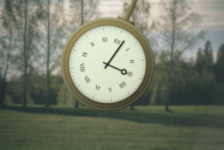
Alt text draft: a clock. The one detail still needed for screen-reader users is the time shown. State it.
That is 3:02
